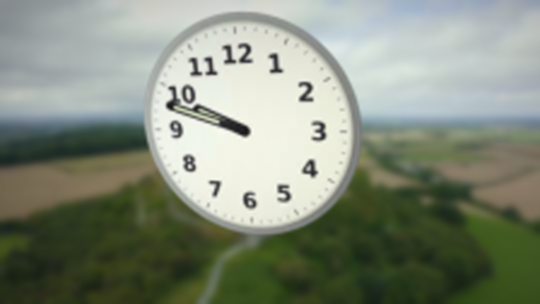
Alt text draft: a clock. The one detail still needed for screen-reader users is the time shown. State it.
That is 9:48
